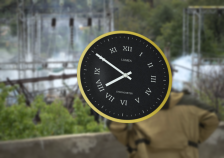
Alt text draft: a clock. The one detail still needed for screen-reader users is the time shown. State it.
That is 7:50
